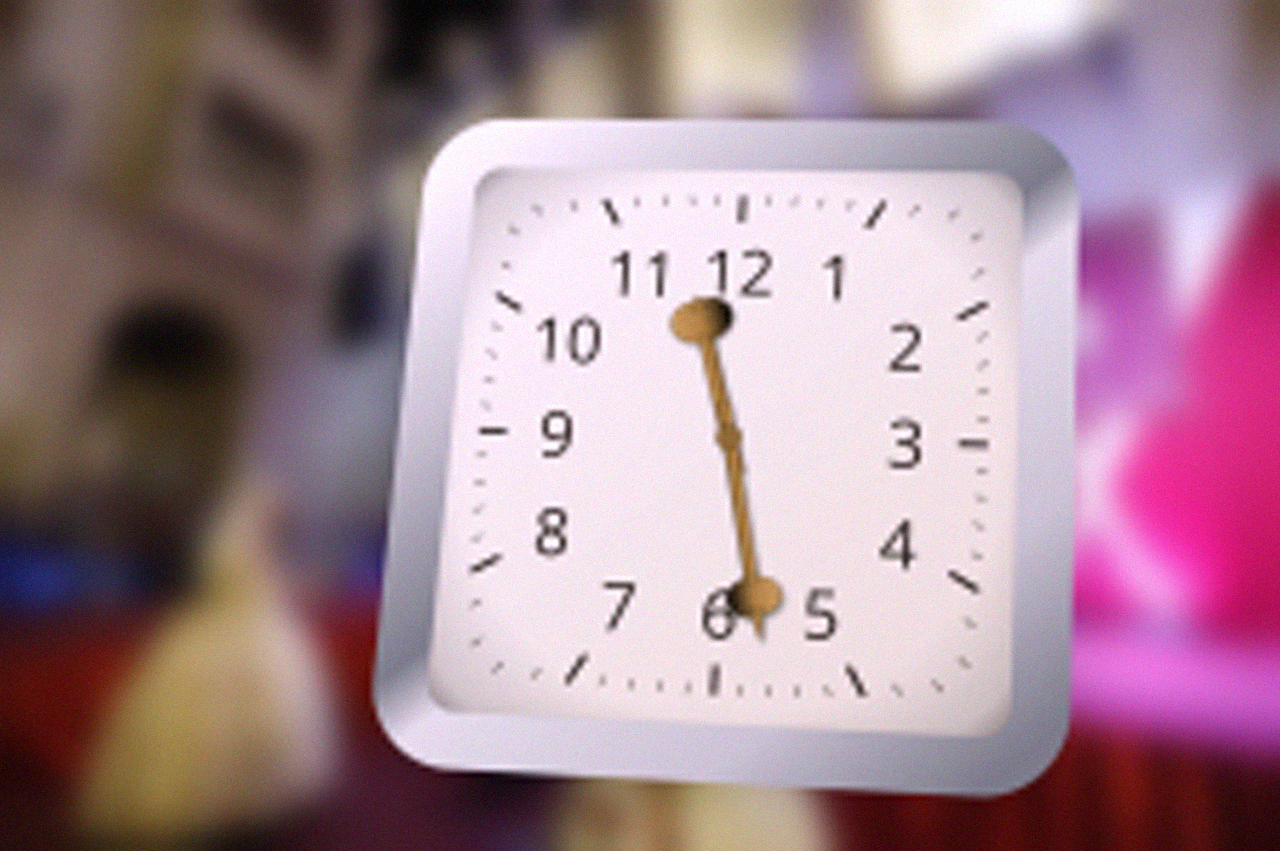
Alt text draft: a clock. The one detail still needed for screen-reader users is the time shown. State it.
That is 11:28
